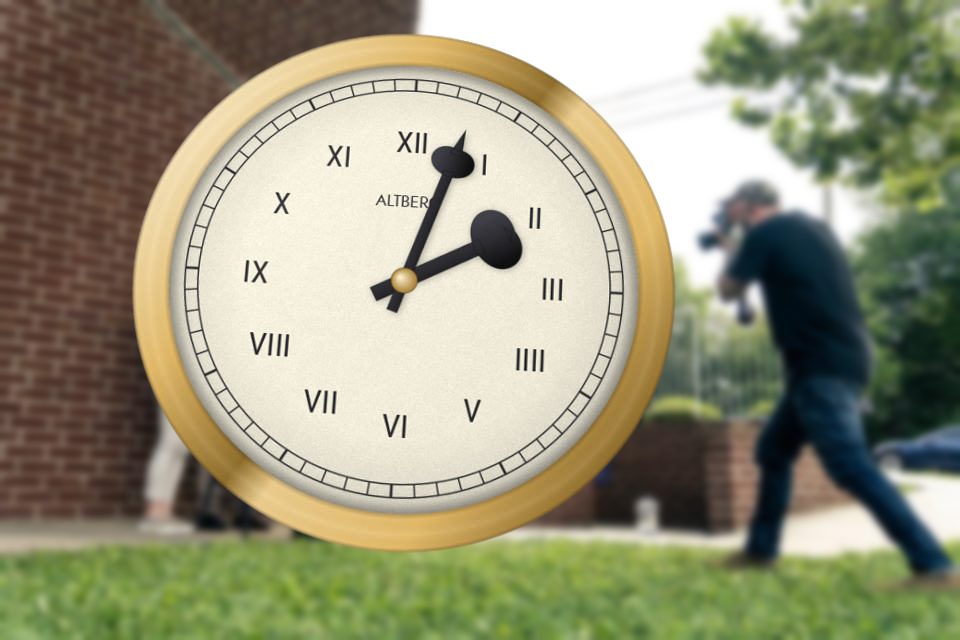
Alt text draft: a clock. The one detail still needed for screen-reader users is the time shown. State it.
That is 2:03
